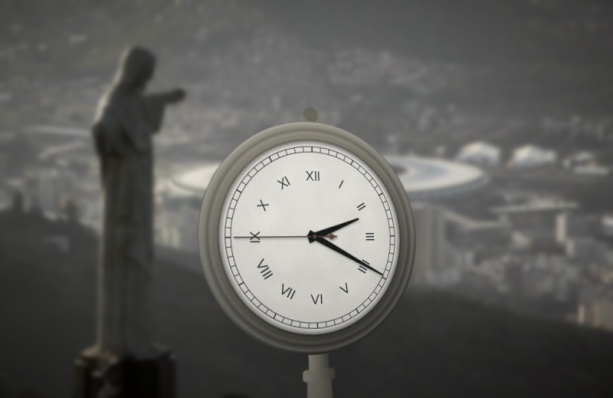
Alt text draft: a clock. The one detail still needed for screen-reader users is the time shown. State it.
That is 2:19:45
